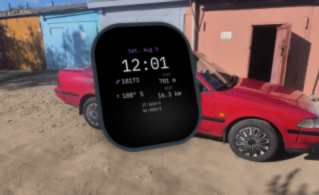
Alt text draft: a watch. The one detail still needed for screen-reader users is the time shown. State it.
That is 12:01
